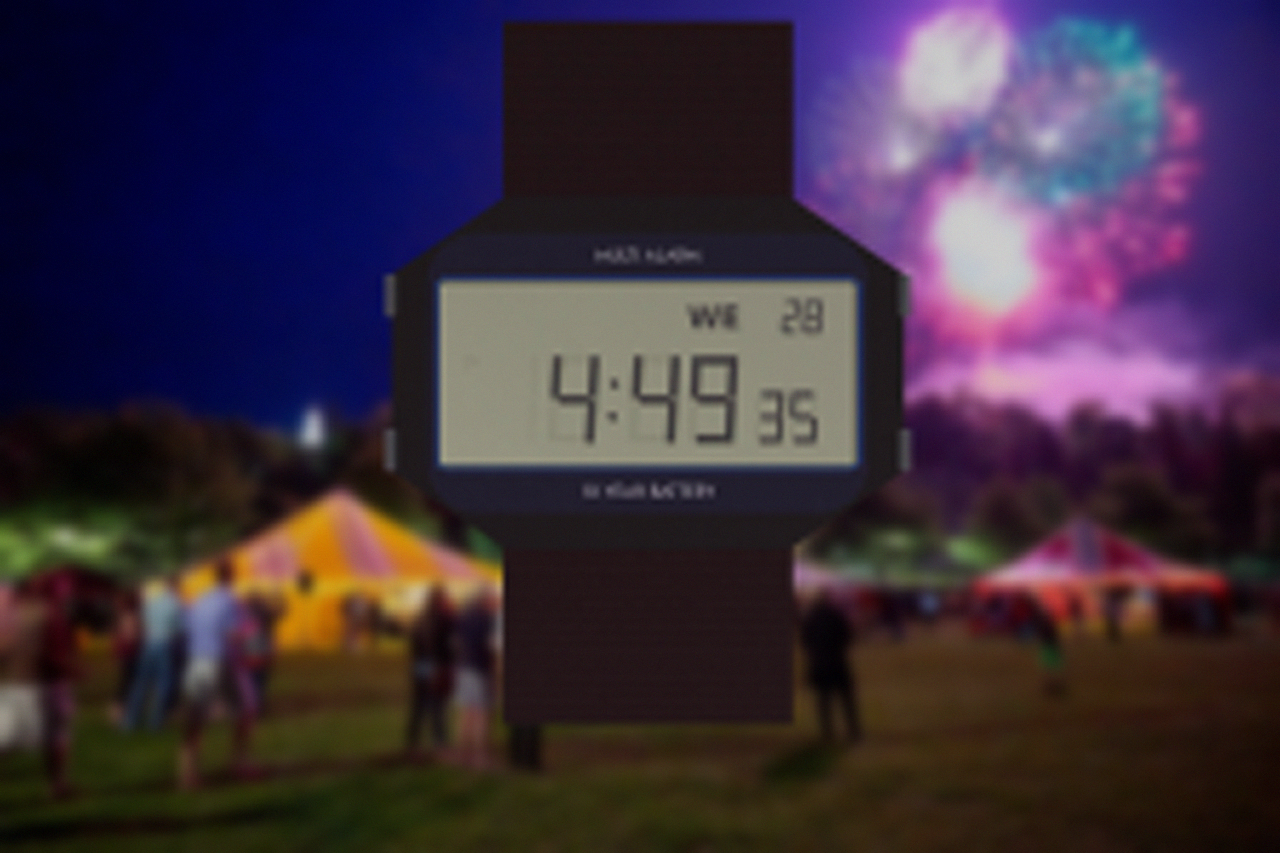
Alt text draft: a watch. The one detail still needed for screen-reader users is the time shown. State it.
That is 4:49:35
